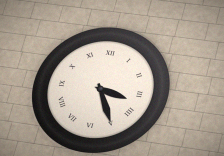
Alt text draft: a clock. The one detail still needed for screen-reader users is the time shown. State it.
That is 3:25
